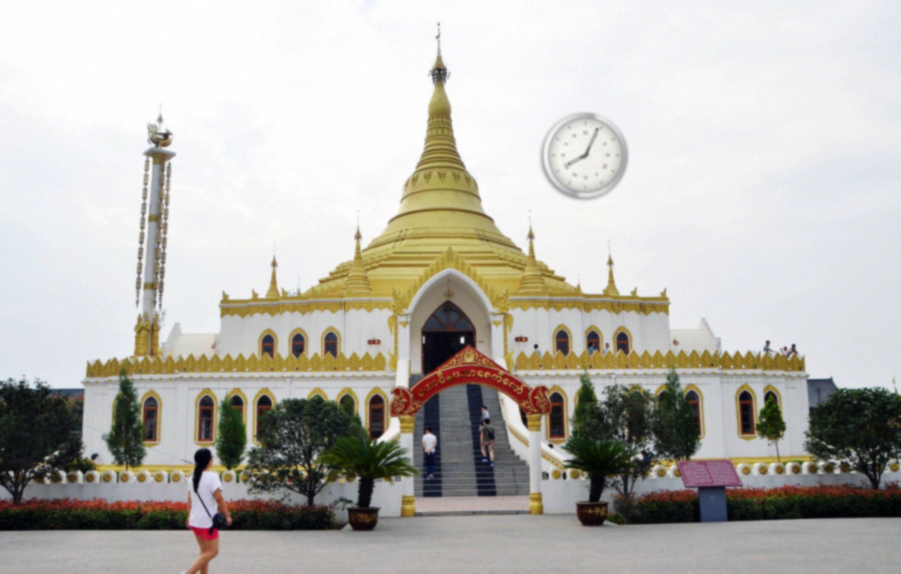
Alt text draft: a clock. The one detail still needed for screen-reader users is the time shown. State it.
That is 8:04
